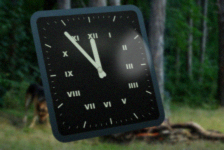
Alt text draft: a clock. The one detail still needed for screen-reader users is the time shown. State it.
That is 11:54
